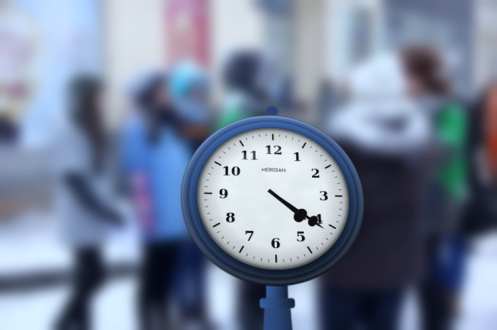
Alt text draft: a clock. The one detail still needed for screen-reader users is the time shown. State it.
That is 4:21
